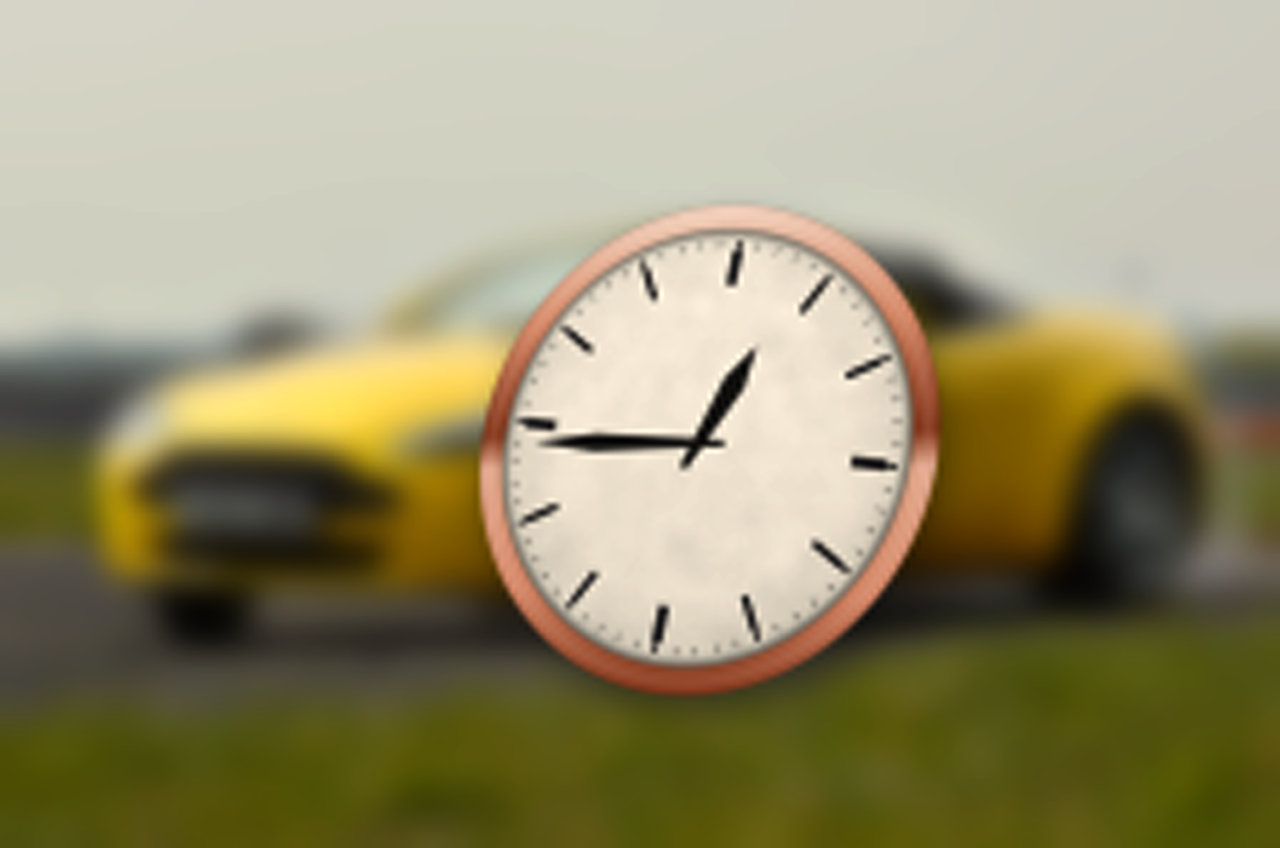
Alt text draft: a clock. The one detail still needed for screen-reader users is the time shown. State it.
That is 12:44
